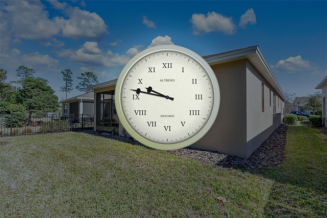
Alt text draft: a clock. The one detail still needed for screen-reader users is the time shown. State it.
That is 9:47
